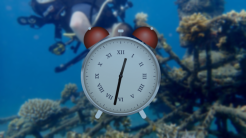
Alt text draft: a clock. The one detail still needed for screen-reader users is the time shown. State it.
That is 12:32
